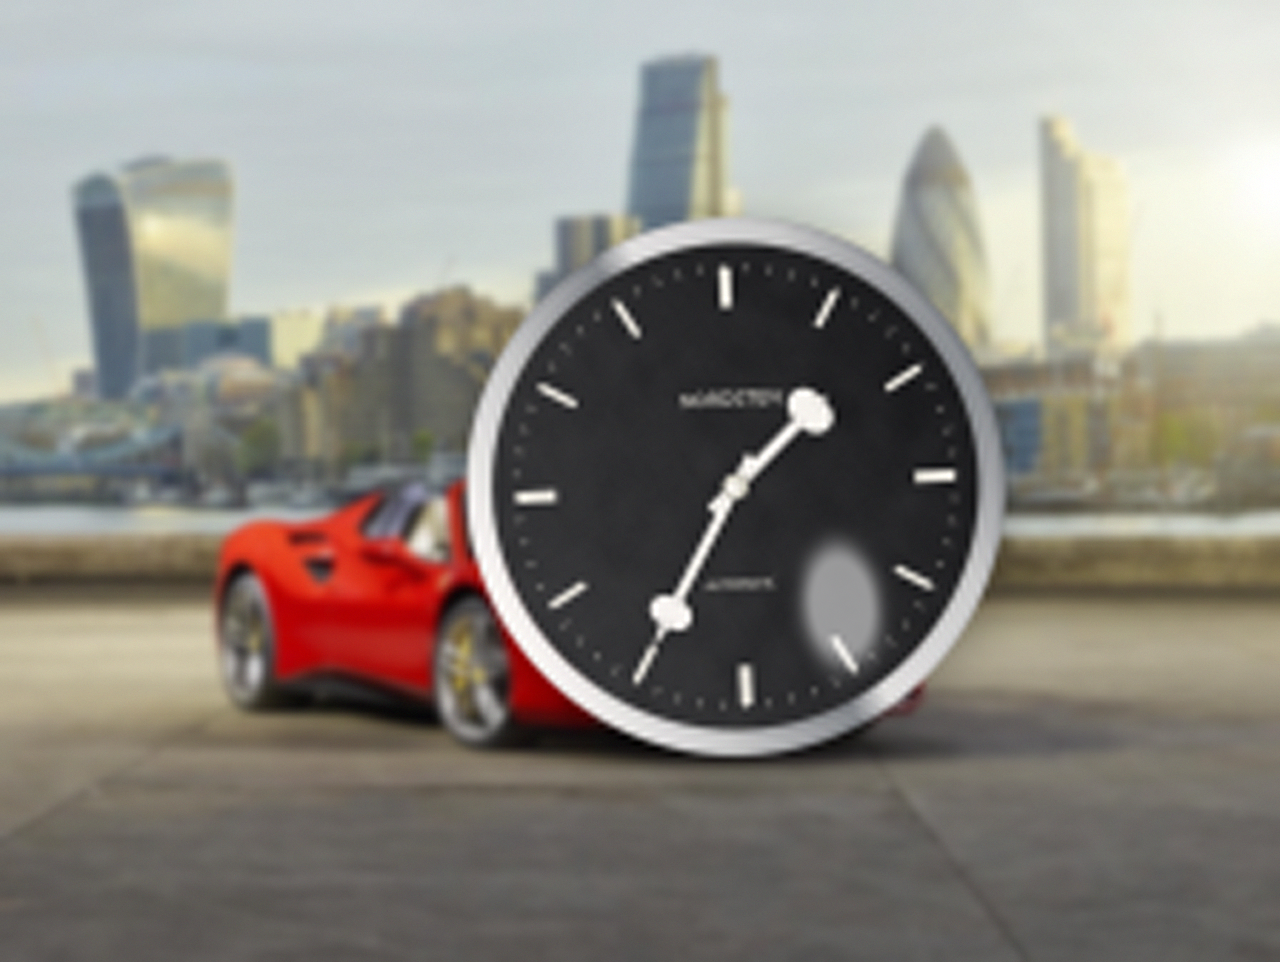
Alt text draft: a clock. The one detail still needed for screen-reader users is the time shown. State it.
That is 1:35
